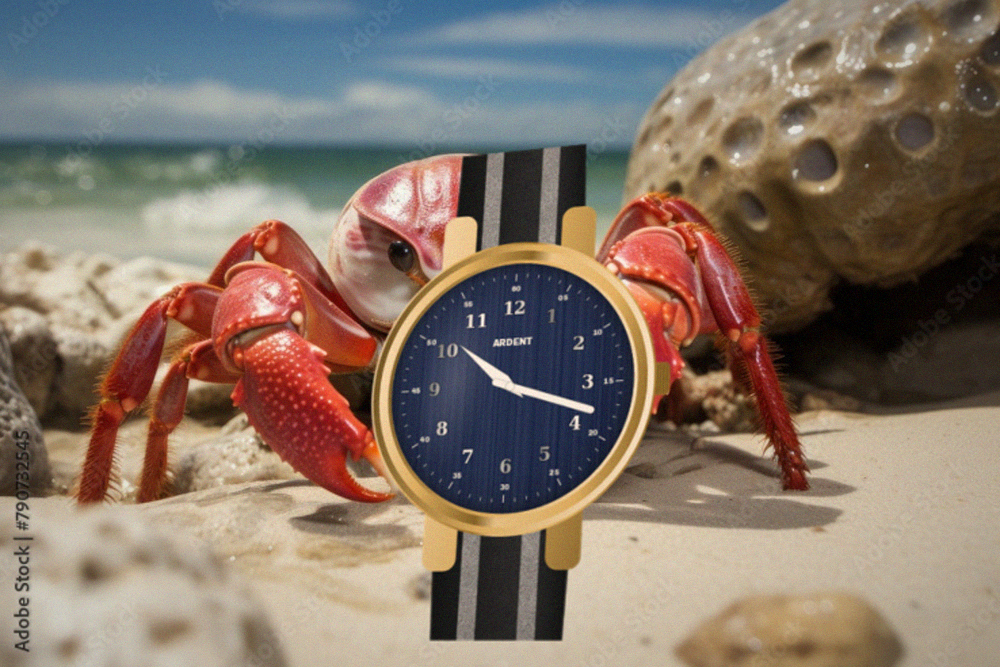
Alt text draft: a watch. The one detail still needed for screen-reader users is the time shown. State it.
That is 10:18
